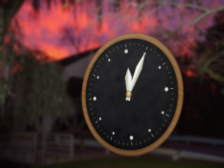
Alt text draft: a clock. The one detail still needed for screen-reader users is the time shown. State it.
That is 12:05
